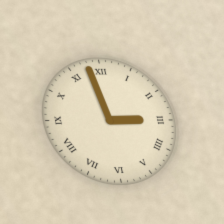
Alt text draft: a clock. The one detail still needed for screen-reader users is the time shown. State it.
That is 2:58
